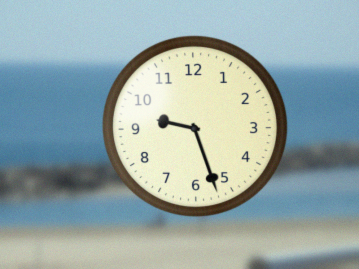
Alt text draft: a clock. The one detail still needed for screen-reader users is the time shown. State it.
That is 9:27
